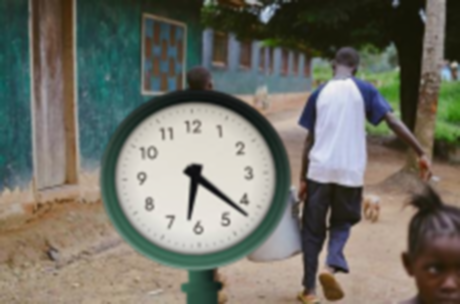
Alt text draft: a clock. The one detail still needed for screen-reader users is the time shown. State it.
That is 6:22
